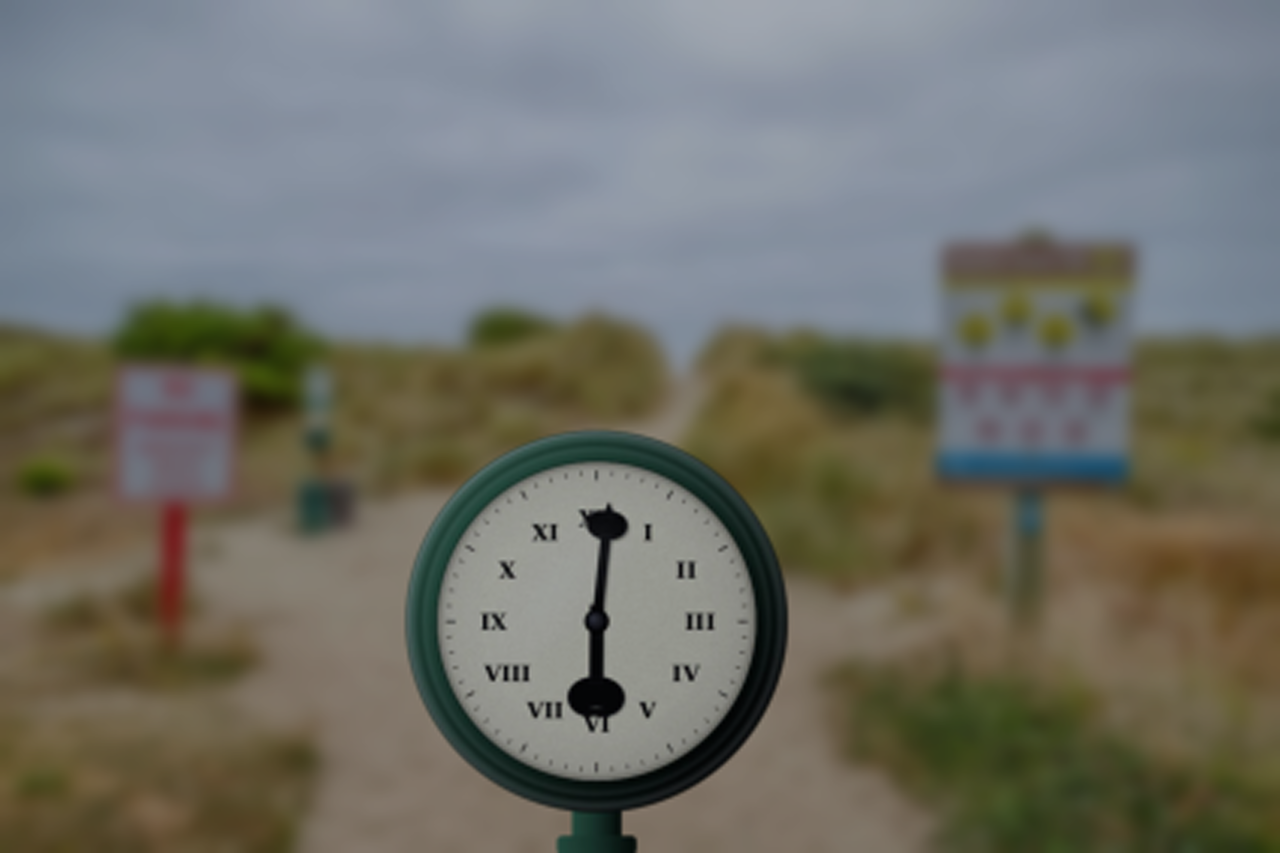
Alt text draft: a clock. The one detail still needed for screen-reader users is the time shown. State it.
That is 6:01
